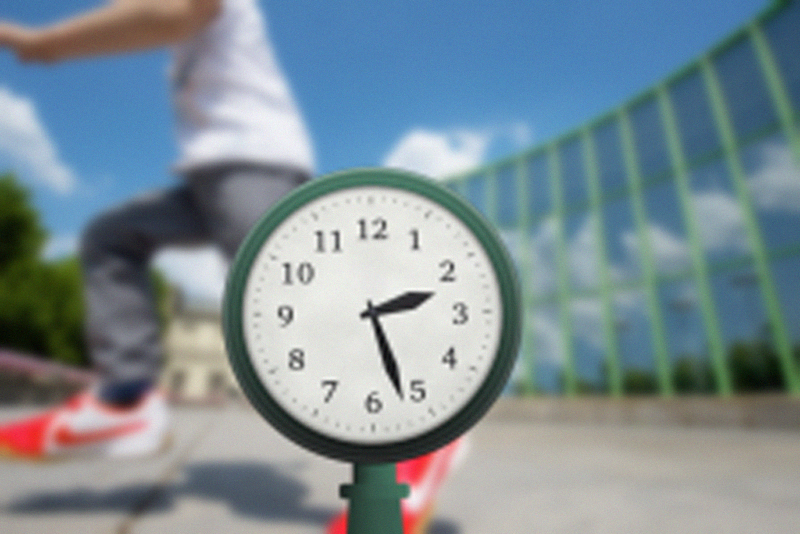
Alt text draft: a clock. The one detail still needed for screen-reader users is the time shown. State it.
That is 2:27
